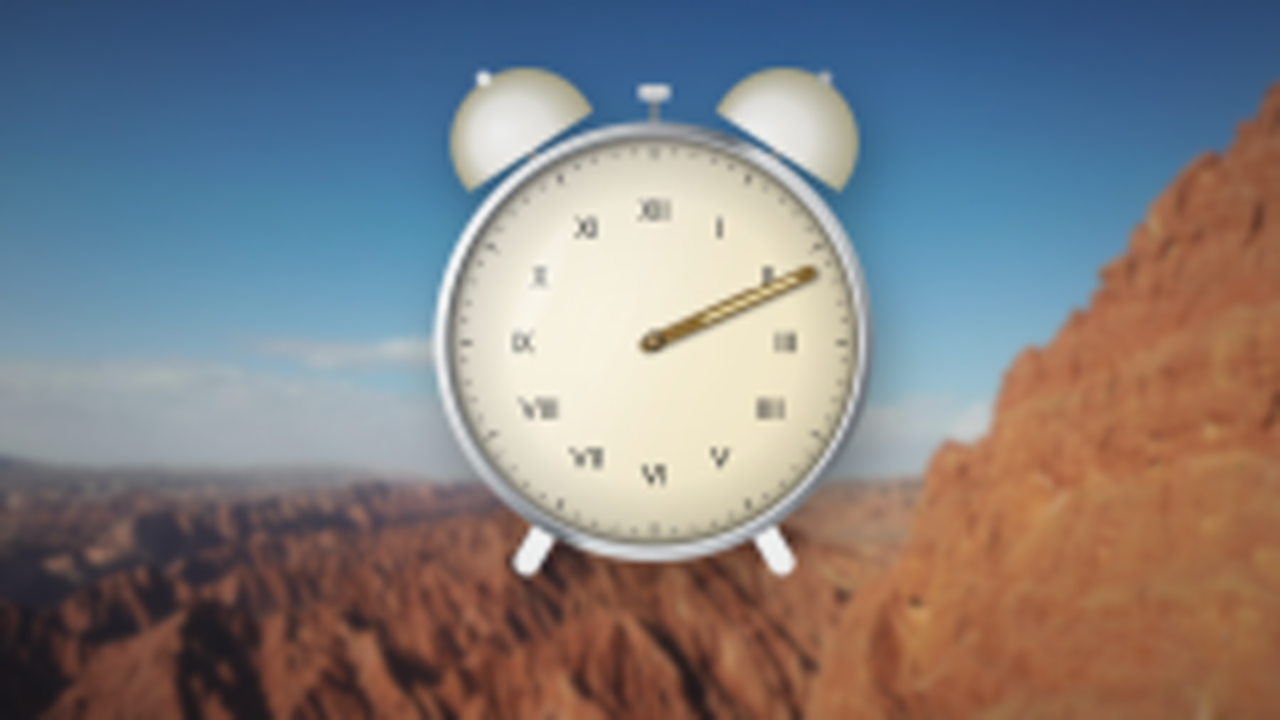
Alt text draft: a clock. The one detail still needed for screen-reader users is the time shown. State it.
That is 2:11
